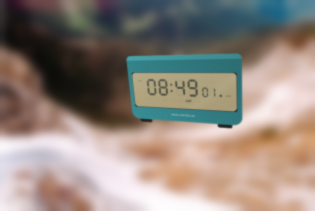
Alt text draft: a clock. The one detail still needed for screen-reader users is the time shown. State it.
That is 8:49:01
